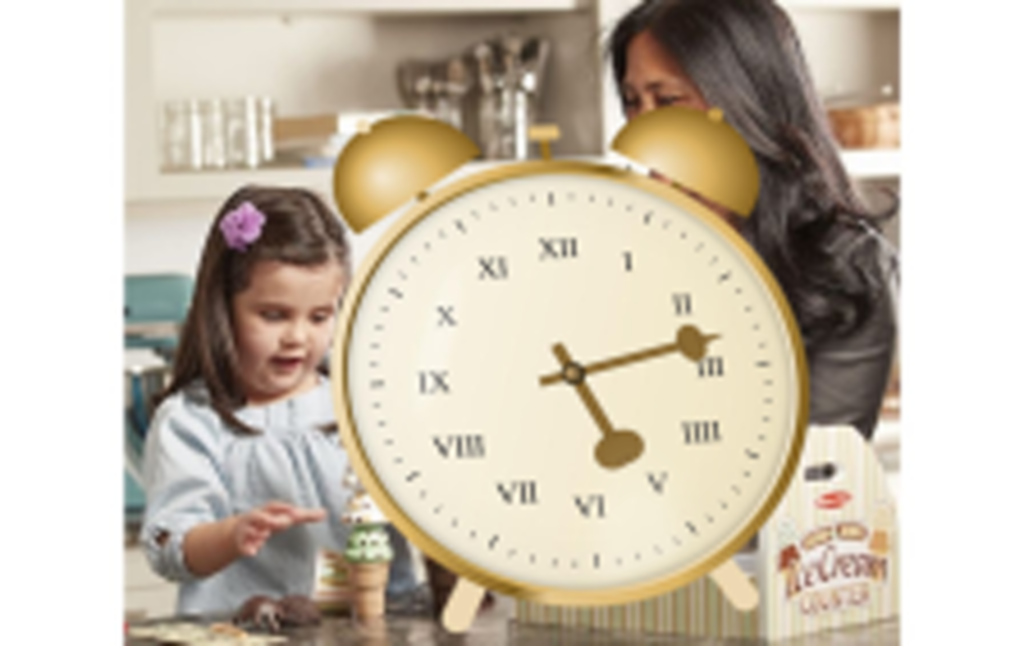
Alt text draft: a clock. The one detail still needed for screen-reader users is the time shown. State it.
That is 5:13
